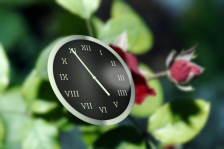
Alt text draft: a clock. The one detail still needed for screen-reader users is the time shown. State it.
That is 4:55
